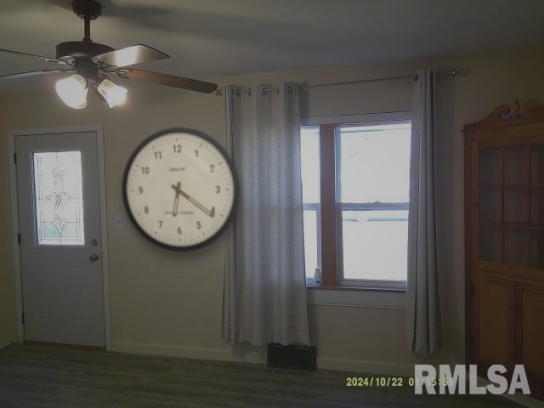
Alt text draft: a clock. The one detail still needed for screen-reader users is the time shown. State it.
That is 6:21
